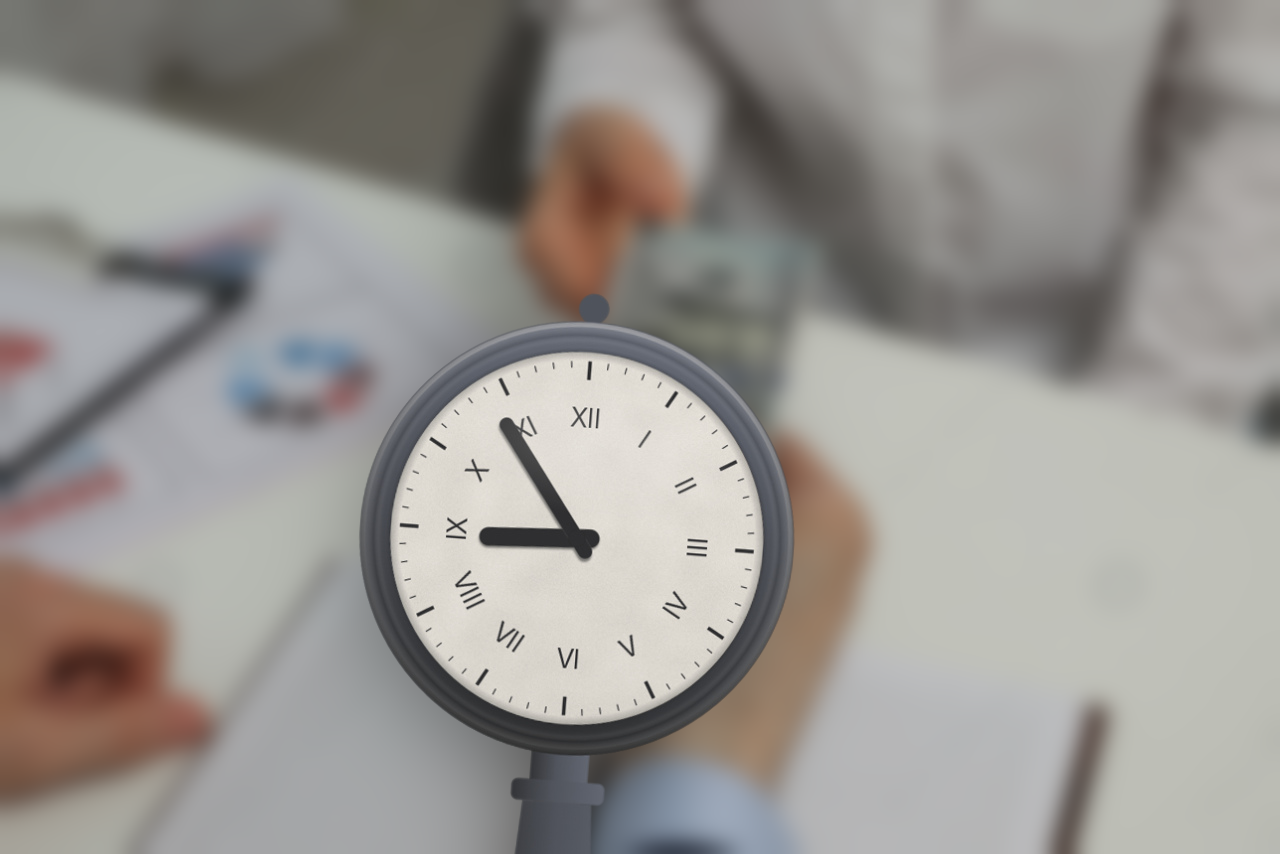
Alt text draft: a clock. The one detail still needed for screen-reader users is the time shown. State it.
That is 8:54
